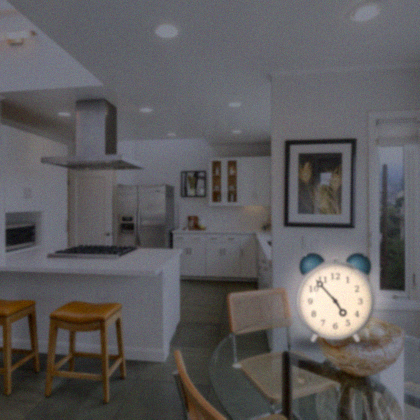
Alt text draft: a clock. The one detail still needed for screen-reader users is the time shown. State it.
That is 4:53
